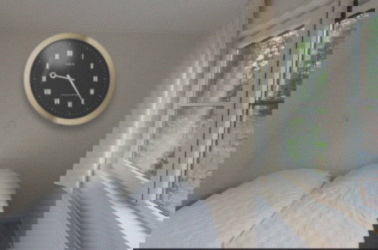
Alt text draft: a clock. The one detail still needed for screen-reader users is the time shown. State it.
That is 9:25
